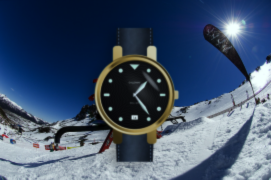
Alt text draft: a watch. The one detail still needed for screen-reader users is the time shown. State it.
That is 1:24
